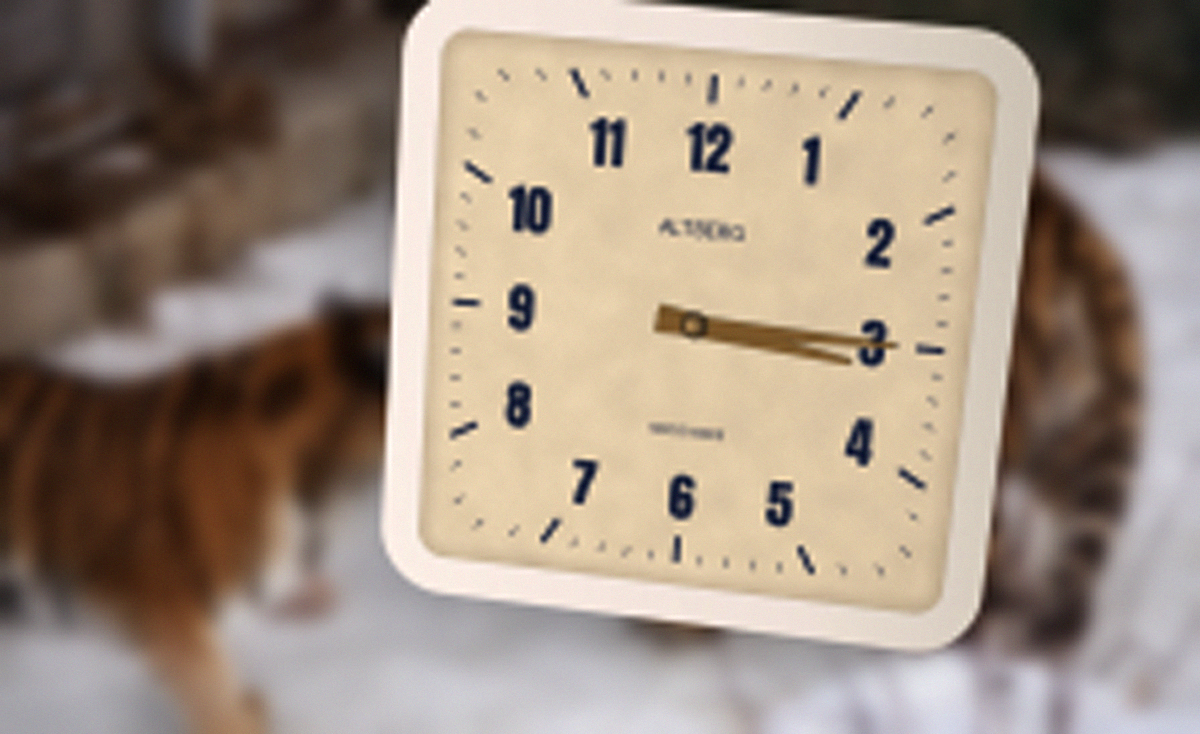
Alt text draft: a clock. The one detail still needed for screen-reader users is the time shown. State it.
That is 3:15
